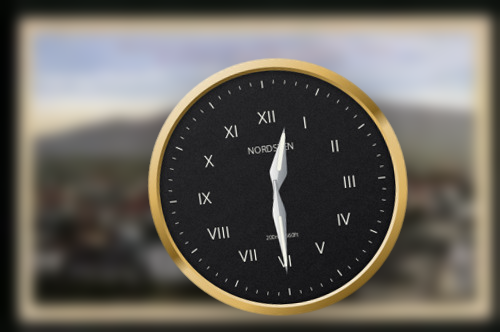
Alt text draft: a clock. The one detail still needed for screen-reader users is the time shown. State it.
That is 12:30
